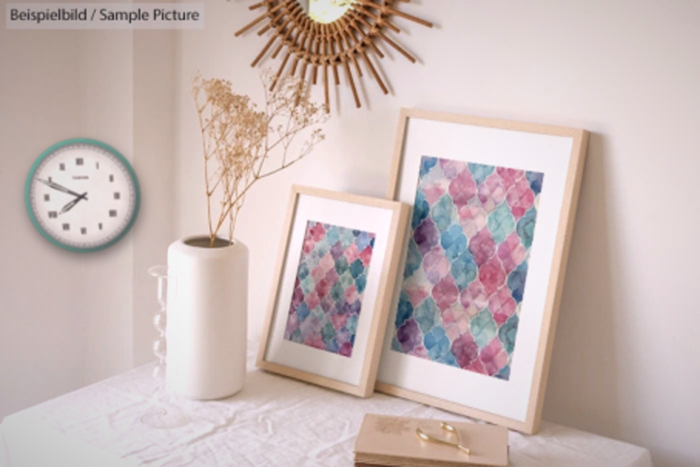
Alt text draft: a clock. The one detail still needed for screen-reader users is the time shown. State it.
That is 7:49
